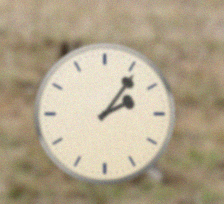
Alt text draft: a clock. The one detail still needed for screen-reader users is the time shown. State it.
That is 2:06
